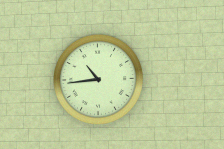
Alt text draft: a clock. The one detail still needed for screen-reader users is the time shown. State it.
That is 10:44
